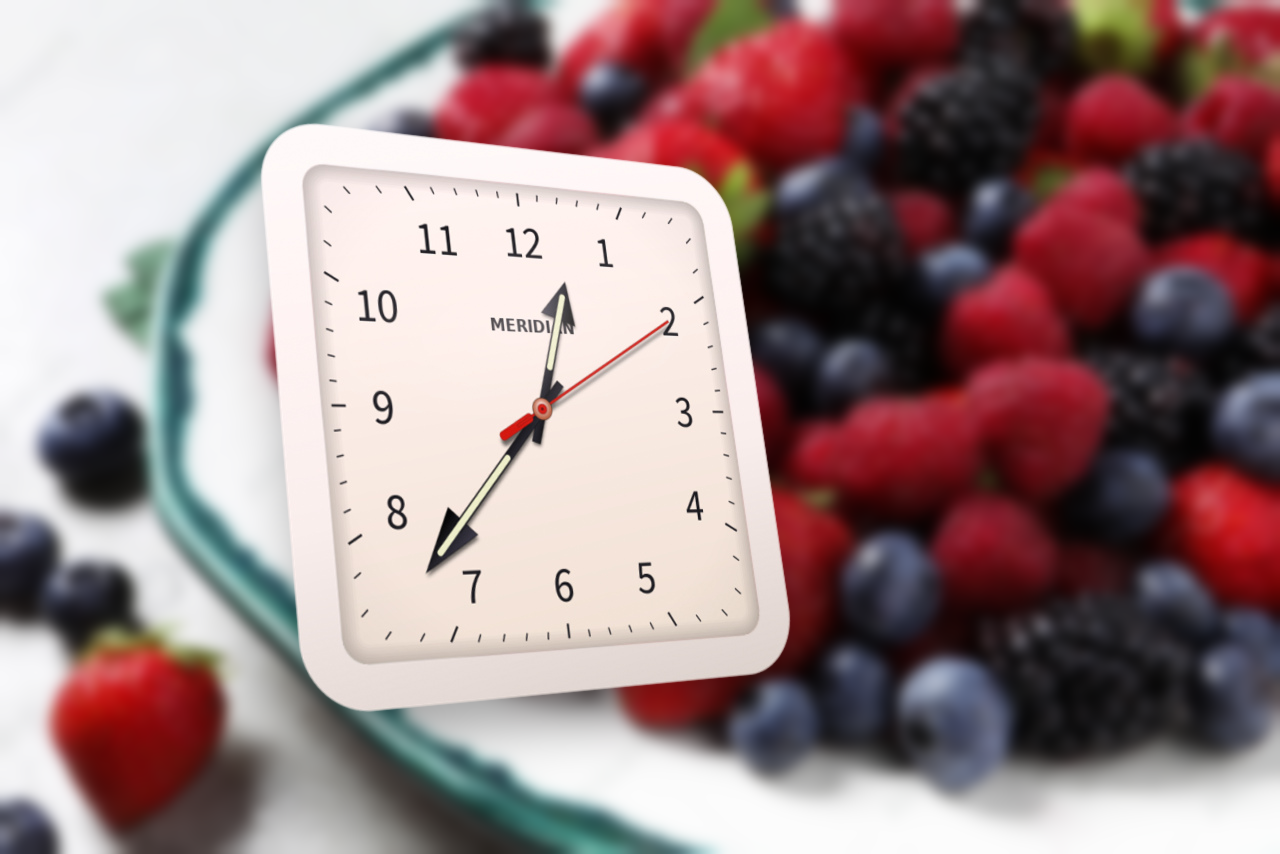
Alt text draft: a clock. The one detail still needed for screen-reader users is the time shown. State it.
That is 12:37:10
